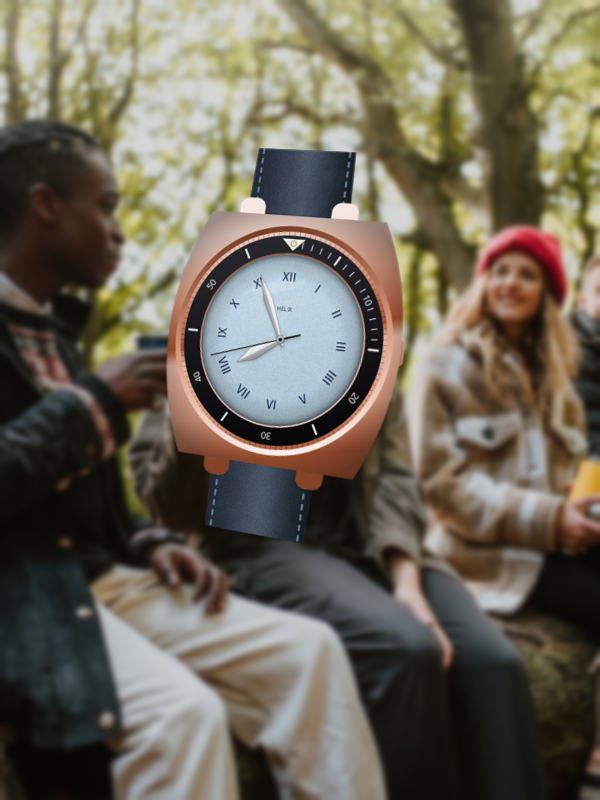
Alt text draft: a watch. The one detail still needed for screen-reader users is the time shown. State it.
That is 7:55:42
